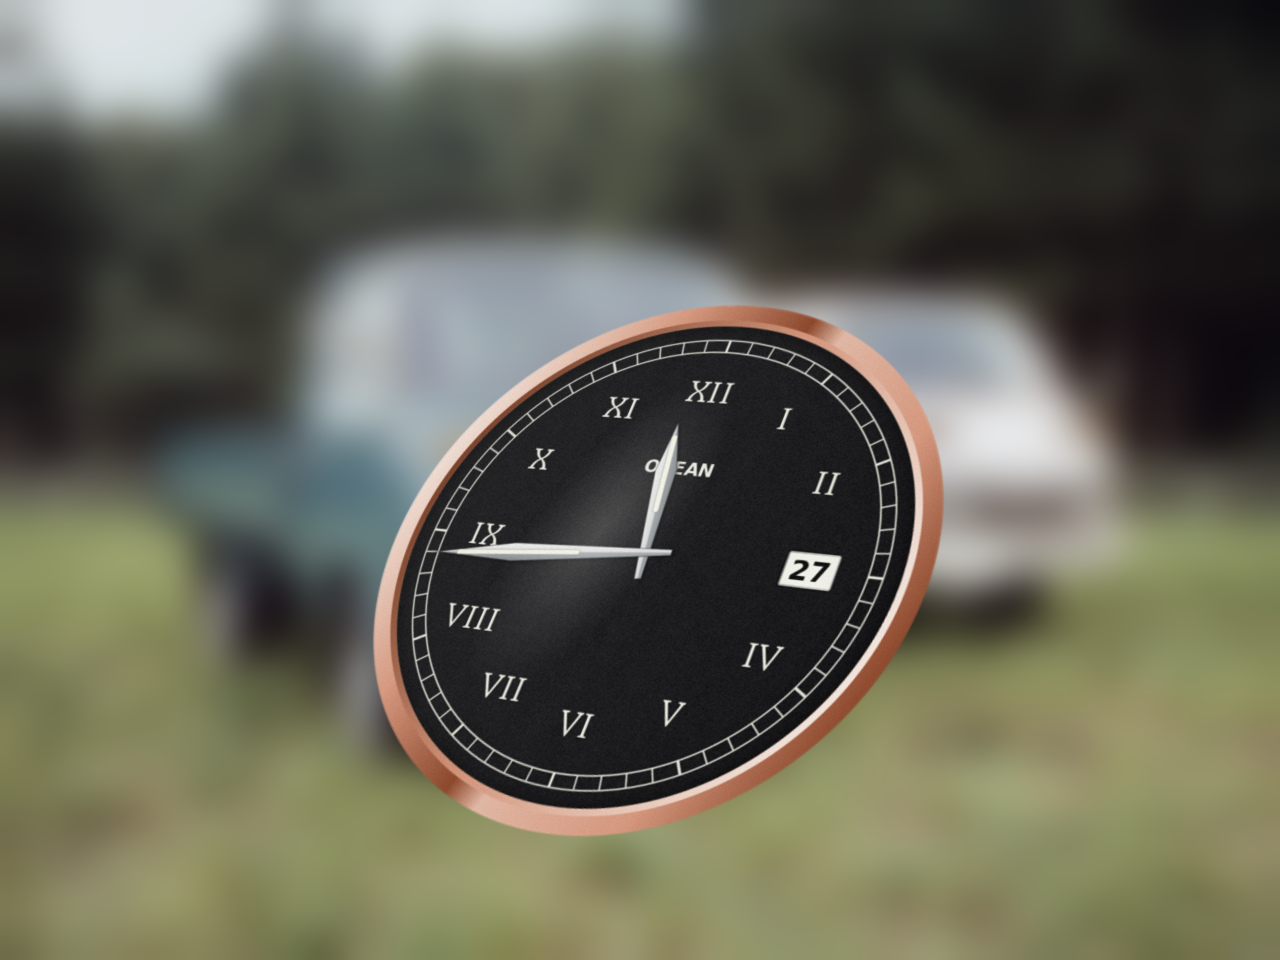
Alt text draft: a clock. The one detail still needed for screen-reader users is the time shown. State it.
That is 11:44
